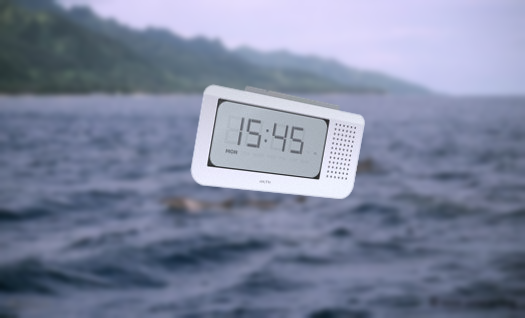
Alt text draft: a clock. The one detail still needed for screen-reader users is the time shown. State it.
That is 15:45
